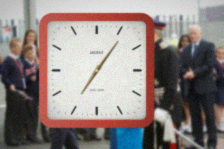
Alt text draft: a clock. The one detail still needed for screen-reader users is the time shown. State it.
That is 7:06
